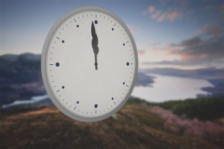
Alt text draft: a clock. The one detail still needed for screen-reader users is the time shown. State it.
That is 11:59
